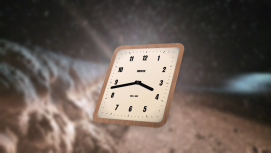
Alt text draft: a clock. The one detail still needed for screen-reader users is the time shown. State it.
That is 3:43
